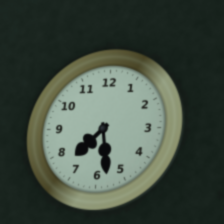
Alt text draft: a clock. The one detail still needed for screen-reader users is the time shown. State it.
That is 7:28
